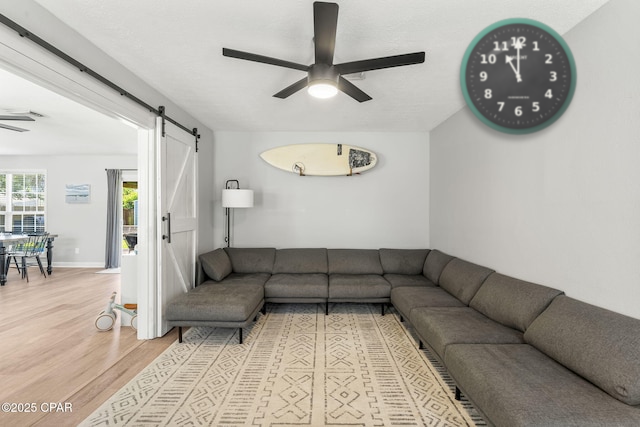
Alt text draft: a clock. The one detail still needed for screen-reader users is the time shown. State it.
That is 11:00
